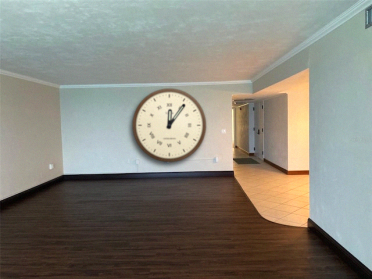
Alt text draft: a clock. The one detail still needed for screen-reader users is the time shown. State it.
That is 12:06
